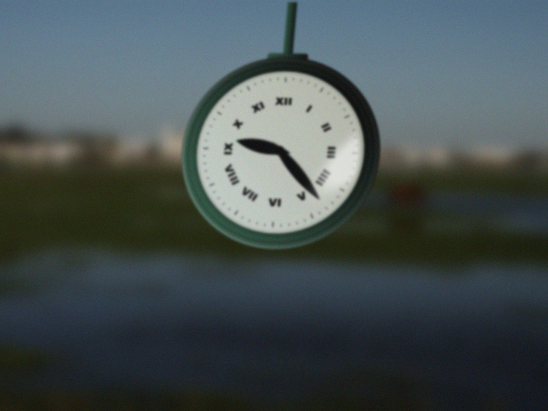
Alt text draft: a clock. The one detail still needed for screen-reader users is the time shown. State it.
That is 9:23
